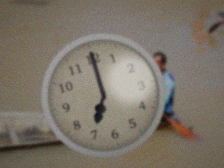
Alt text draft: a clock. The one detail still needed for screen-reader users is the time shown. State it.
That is 7:00
